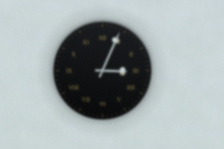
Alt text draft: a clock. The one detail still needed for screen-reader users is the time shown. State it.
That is 3:04
